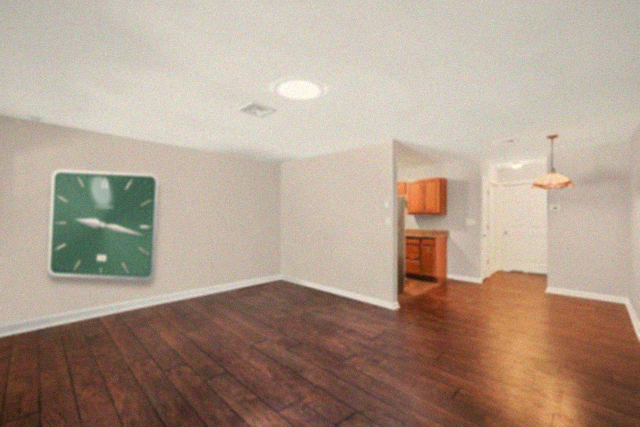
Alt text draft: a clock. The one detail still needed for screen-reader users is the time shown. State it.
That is 9:17
